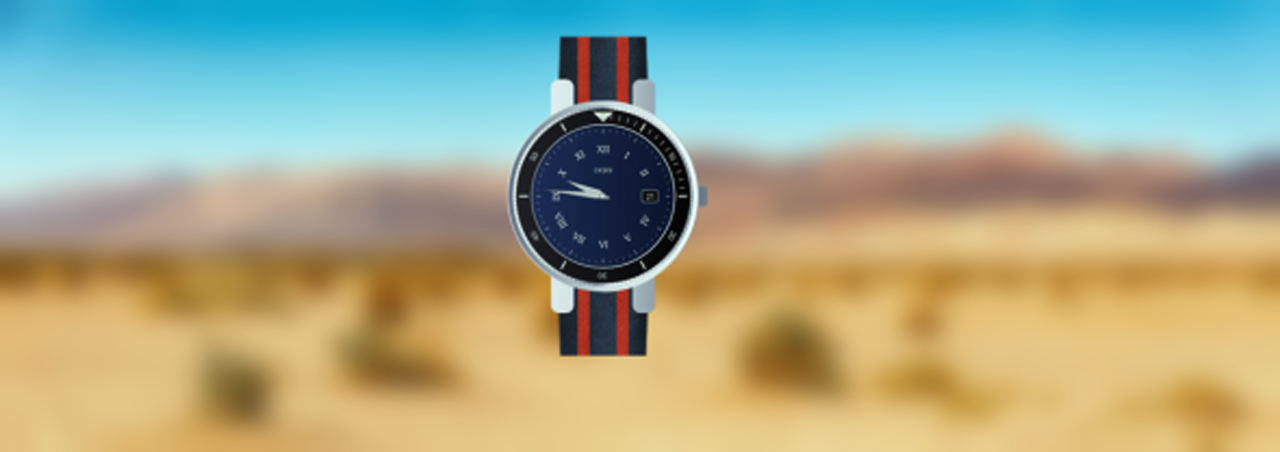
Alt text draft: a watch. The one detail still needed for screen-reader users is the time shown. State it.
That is 9:46
